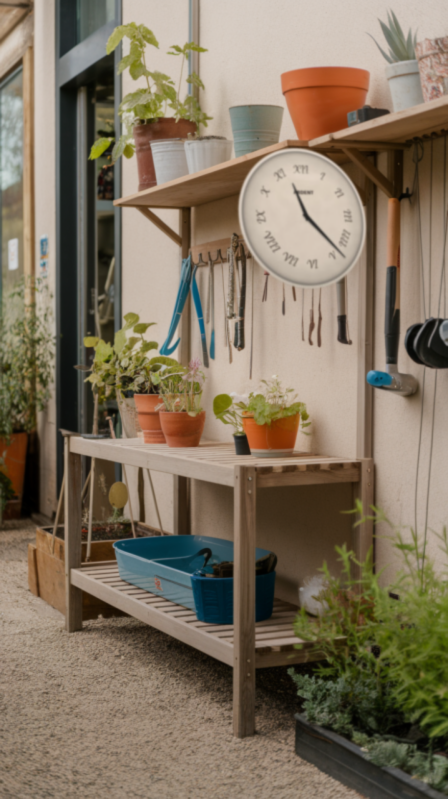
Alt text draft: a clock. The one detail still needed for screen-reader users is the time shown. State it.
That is 11:23
